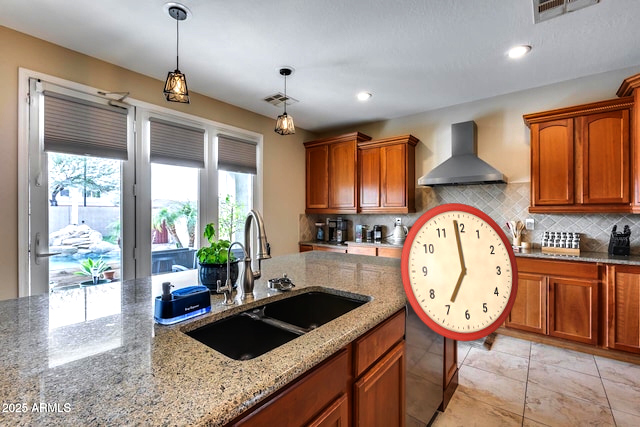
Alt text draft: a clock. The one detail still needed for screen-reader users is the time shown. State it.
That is 6:59
